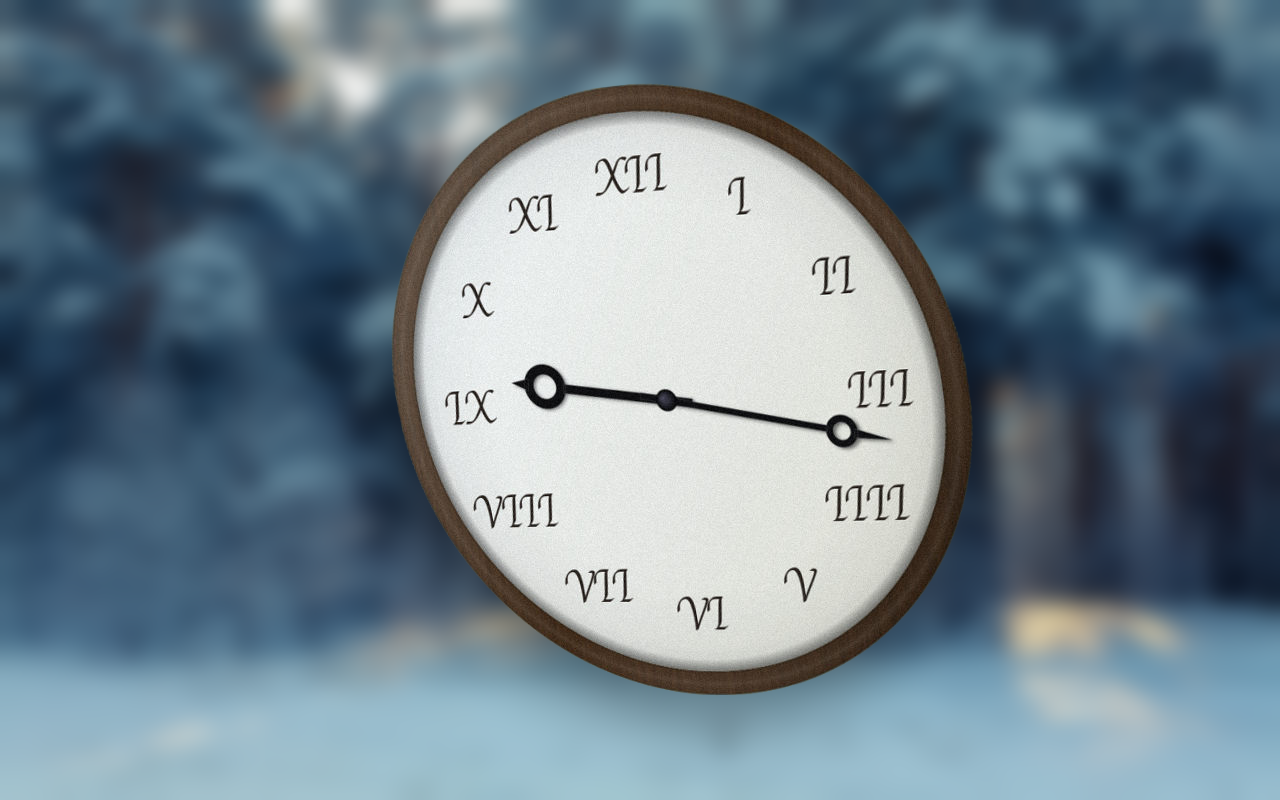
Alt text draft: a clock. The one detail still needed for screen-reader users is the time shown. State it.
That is 9:17
